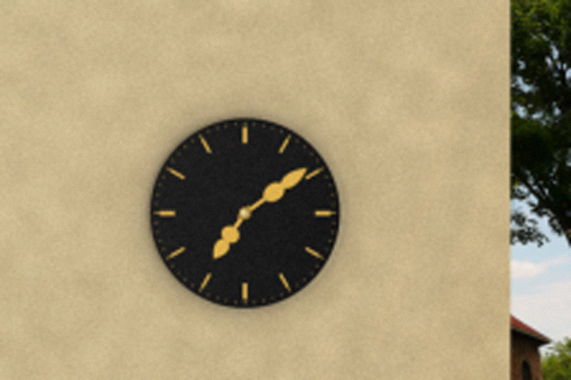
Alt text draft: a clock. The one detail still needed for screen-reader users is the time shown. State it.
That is 7:09
